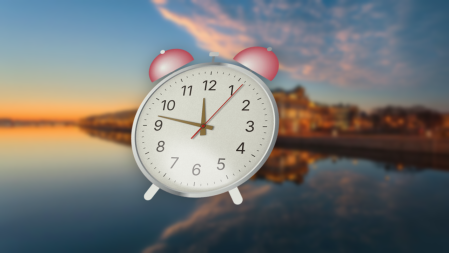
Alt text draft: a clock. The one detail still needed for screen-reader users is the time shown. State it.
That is 11:47:06
